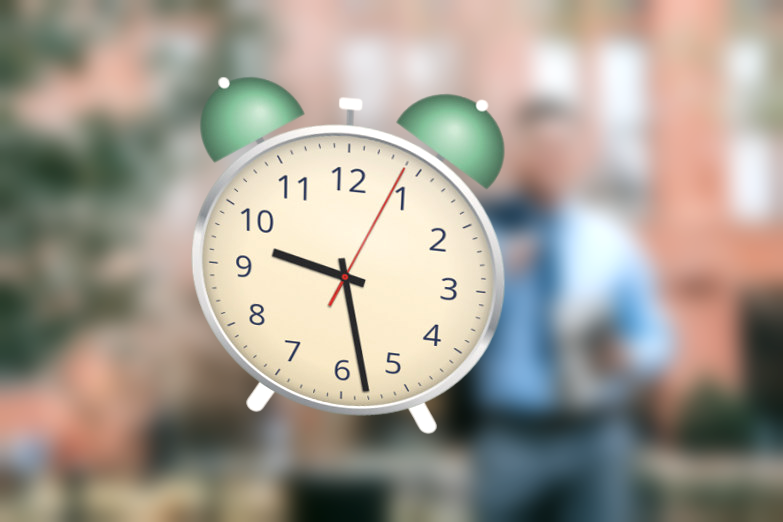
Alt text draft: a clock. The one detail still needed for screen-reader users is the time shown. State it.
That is 9:28:04
